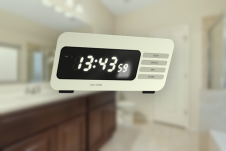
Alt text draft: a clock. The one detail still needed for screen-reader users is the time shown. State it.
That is 13:43:59
